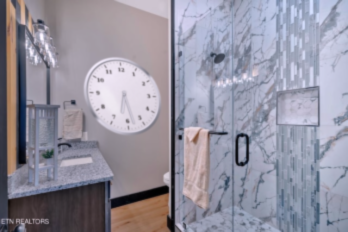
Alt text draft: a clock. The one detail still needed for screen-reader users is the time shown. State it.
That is 6:28
